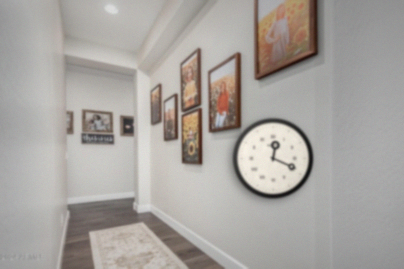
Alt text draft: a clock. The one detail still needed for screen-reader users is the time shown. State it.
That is 12:19
